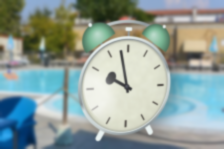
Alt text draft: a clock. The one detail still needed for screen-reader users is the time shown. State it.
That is 9:58
